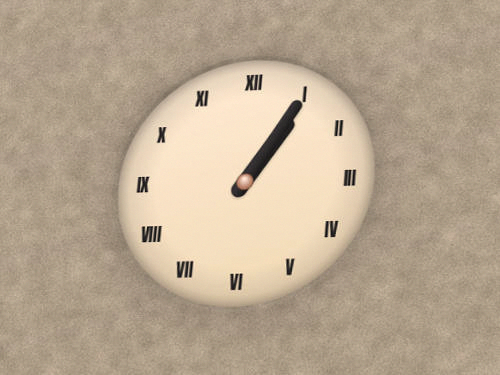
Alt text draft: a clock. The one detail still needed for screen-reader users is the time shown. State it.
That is 1:05
